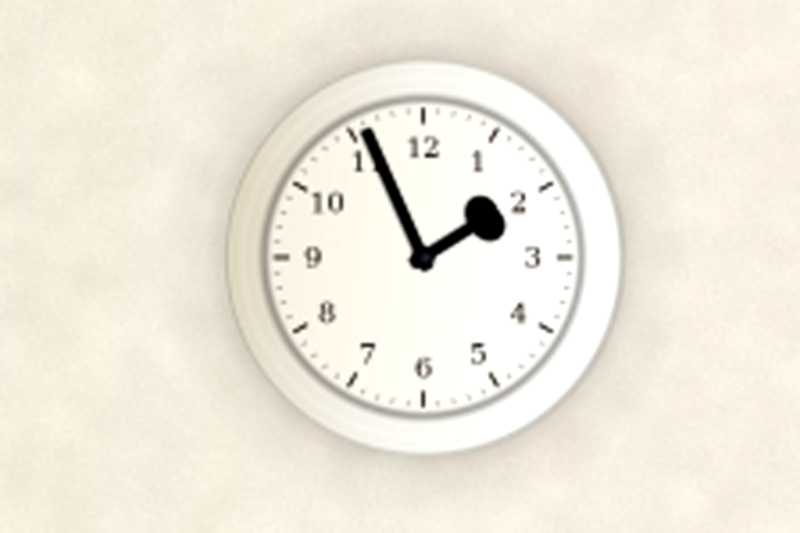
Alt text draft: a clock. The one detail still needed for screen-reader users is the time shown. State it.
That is 1:56
